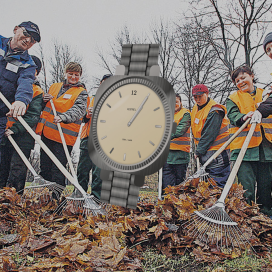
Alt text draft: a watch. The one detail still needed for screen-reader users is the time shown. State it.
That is 1:05
